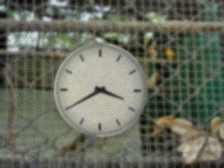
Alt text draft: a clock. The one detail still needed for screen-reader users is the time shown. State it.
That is 3:40
